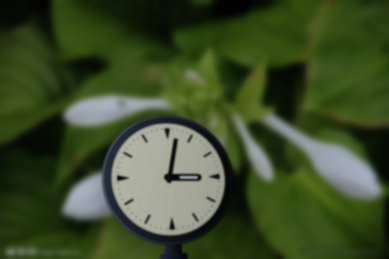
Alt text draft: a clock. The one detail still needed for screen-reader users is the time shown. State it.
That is 3:02
